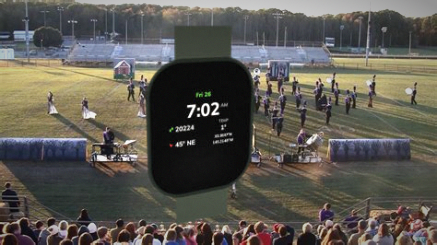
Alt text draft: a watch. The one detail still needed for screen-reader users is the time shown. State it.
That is 7:02
